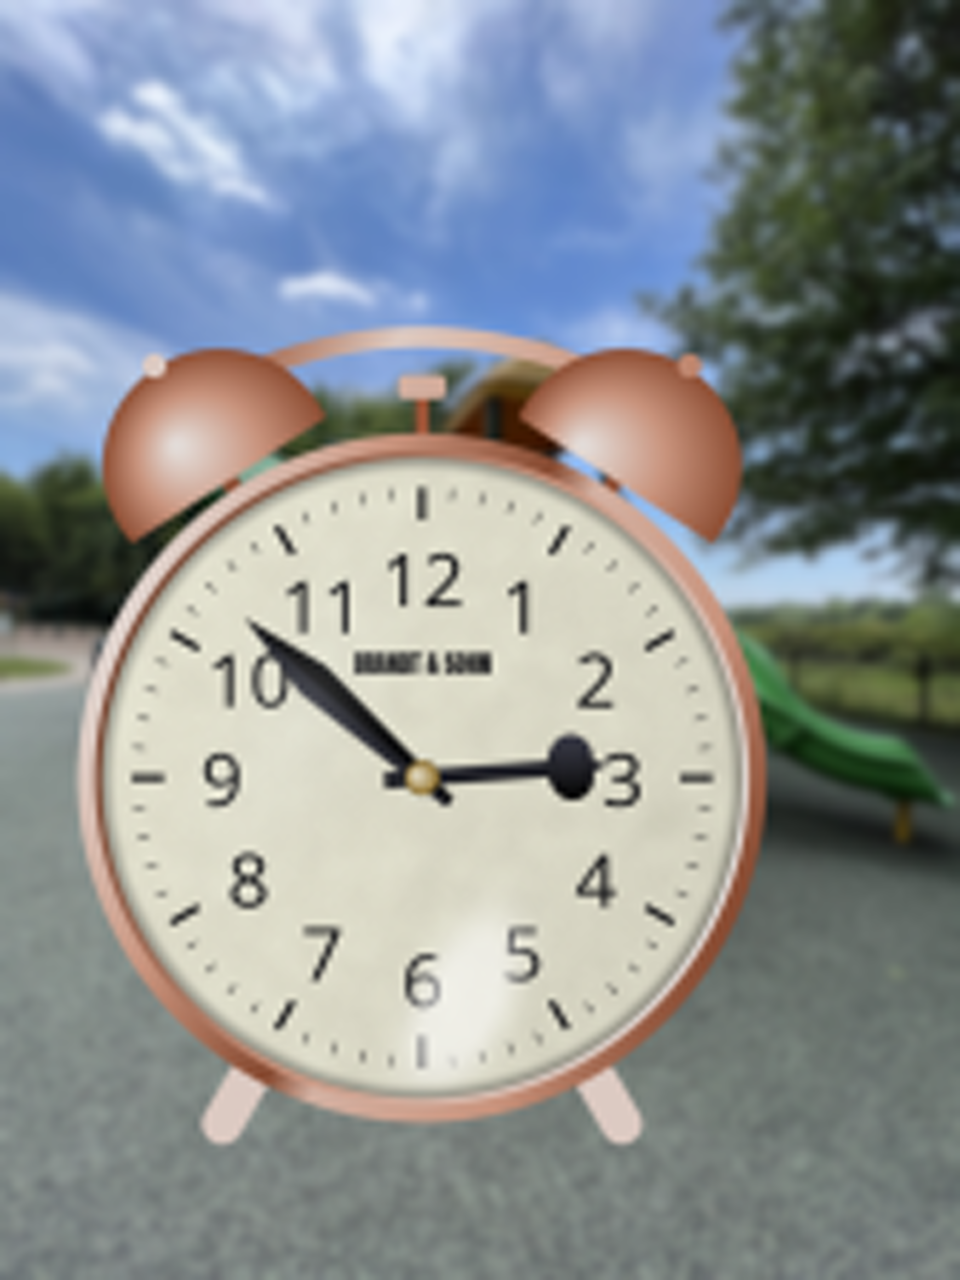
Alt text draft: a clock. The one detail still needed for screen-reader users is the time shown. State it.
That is 2:52
